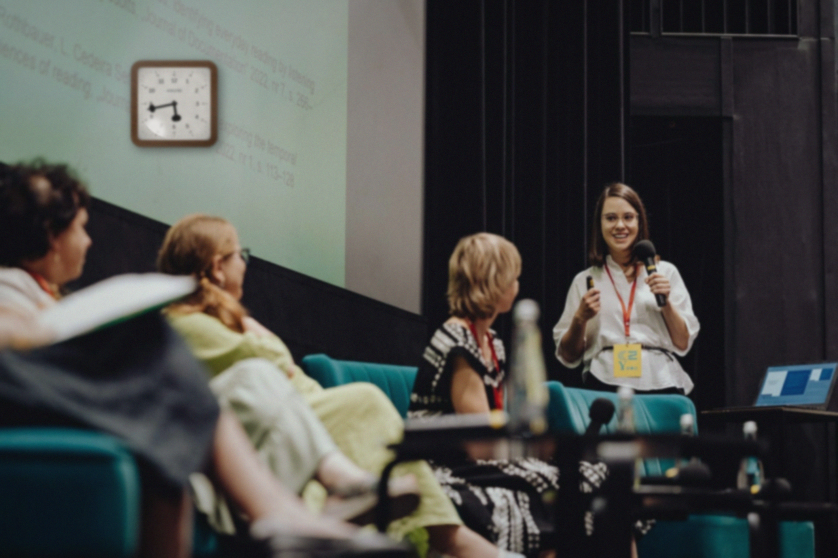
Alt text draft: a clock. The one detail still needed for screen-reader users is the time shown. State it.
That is 5:43
